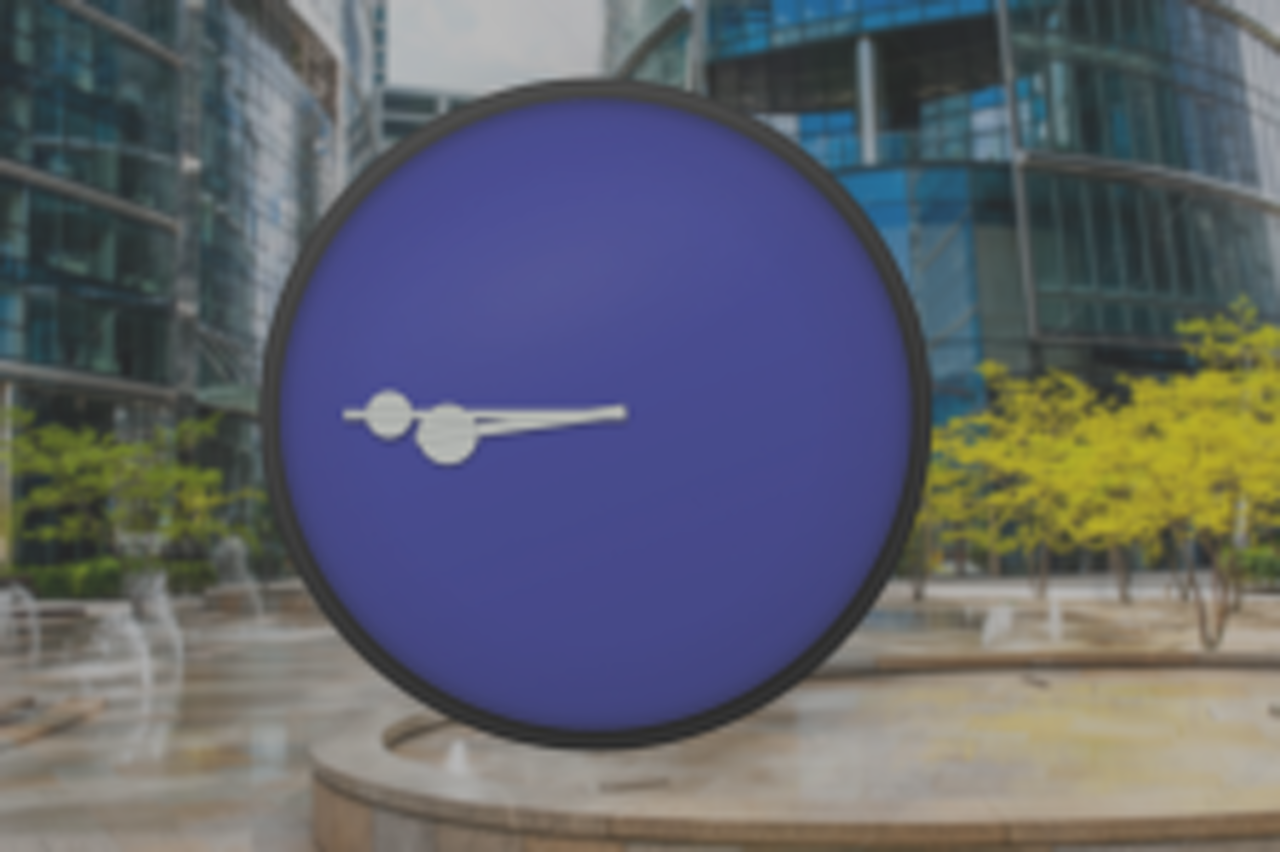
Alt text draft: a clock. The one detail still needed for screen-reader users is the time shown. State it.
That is 8:45
